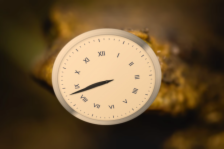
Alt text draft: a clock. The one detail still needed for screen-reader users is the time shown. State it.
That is 8:43
